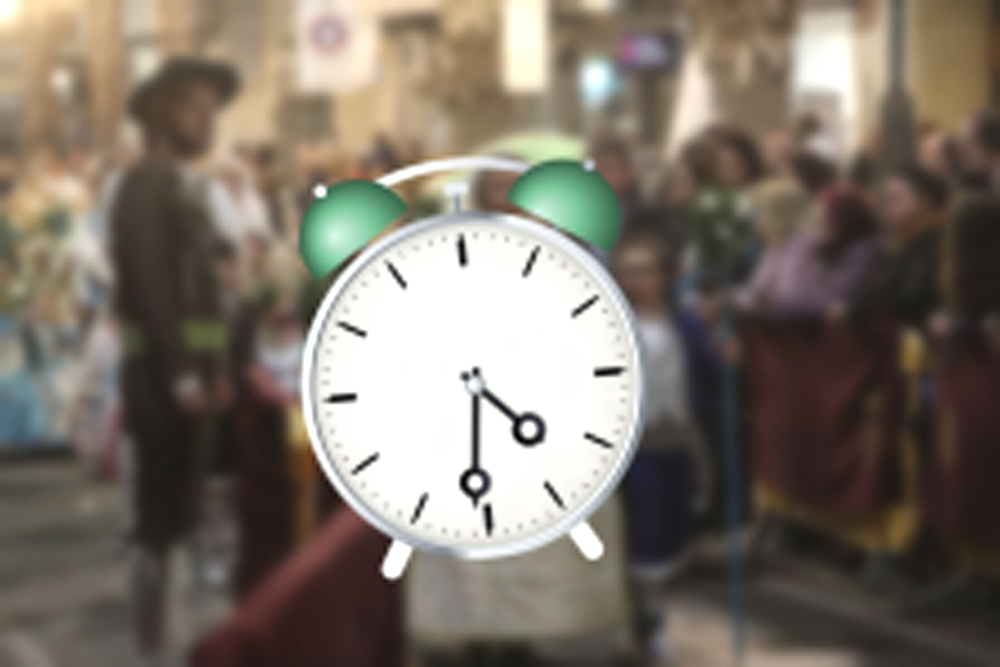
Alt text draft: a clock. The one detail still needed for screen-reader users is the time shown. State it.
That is 4:31
